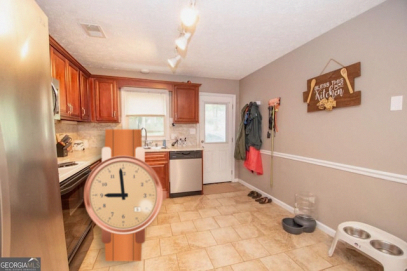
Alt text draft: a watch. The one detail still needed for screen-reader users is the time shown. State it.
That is 8:59
